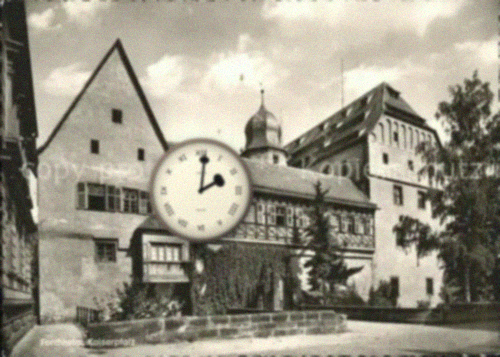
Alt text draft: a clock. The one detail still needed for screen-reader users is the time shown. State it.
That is 2:01
